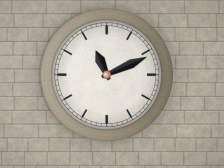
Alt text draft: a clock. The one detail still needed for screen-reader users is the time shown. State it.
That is 11:11
